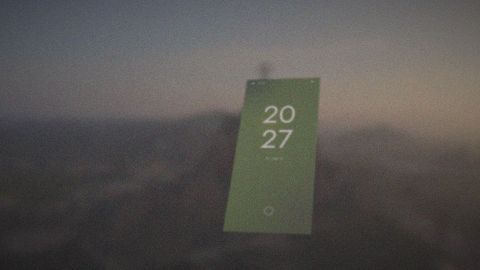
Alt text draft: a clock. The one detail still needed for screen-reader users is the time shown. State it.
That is 20:27
